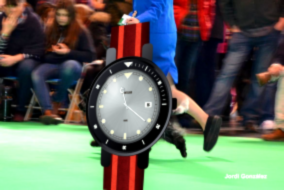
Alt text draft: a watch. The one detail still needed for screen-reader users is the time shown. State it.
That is 11:21
